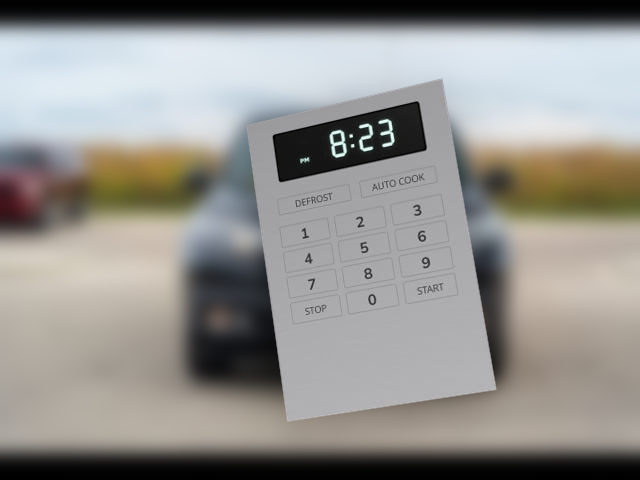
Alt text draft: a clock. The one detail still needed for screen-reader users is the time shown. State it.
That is 8:23
